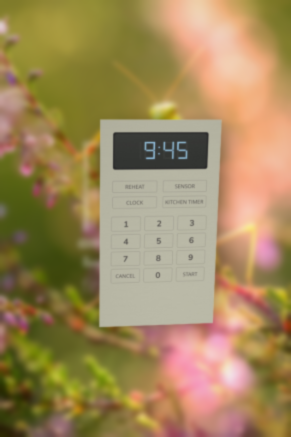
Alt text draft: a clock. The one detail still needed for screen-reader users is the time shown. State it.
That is 9:45
